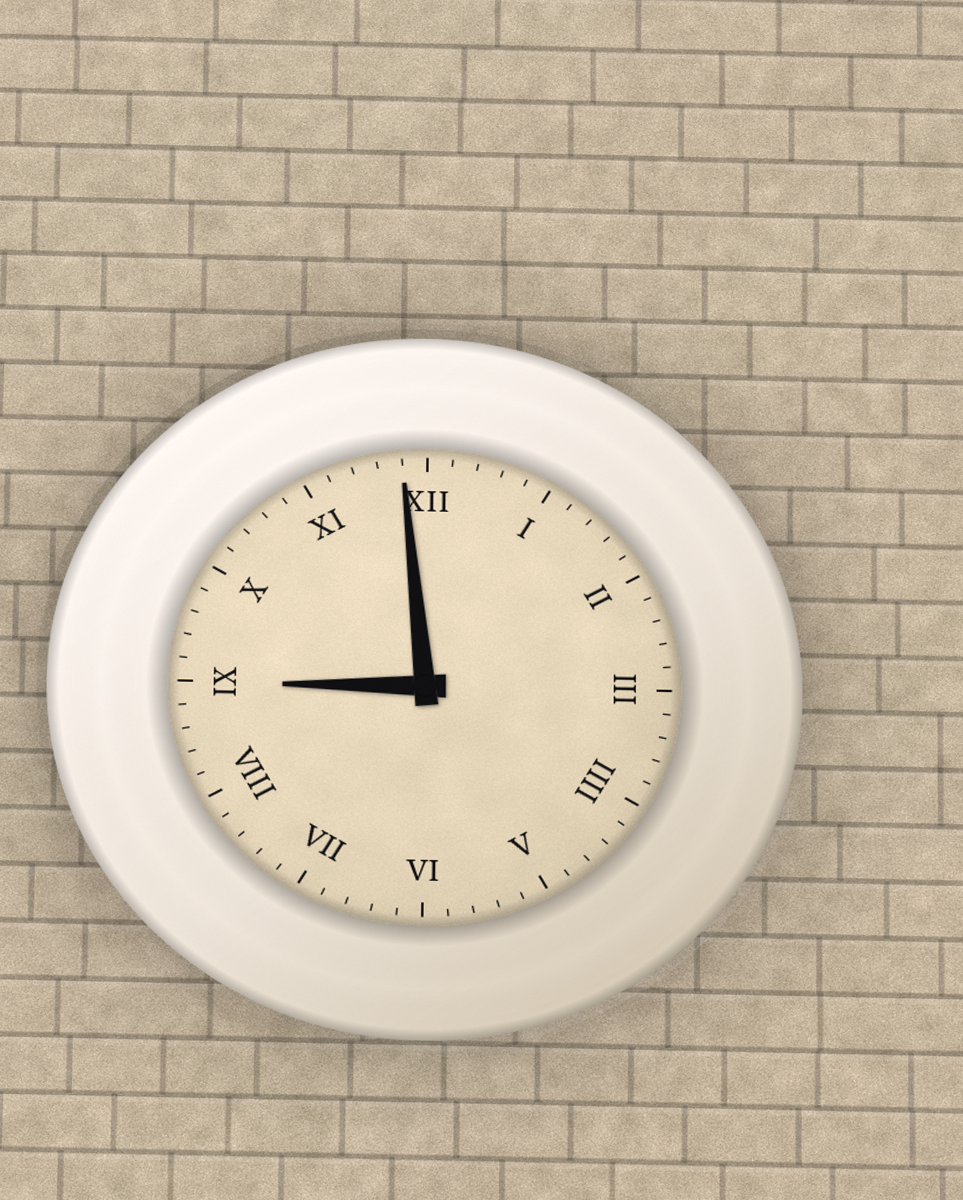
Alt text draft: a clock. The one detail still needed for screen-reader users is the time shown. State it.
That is 8:59
